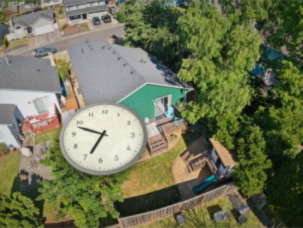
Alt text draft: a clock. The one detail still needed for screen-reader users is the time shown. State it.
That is 6:48
